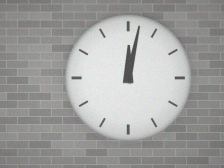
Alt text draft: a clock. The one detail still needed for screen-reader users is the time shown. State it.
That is 12:02
